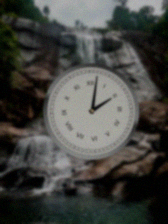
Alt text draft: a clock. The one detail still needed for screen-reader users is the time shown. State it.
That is 2:02
